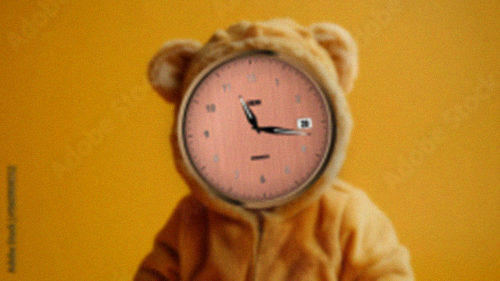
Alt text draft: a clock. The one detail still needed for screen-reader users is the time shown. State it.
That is 11:17
